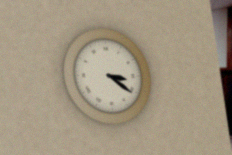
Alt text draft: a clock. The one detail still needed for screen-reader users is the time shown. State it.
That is 3:21
